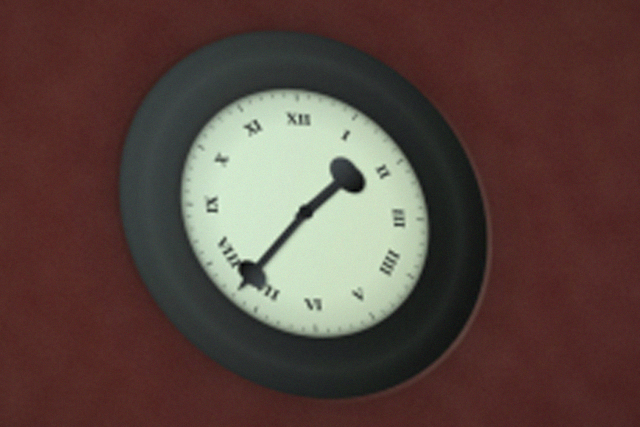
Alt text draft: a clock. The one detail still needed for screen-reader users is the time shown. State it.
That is 1:37
